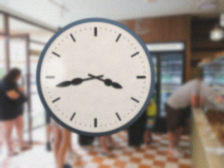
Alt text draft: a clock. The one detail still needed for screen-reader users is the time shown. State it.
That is 3:43
